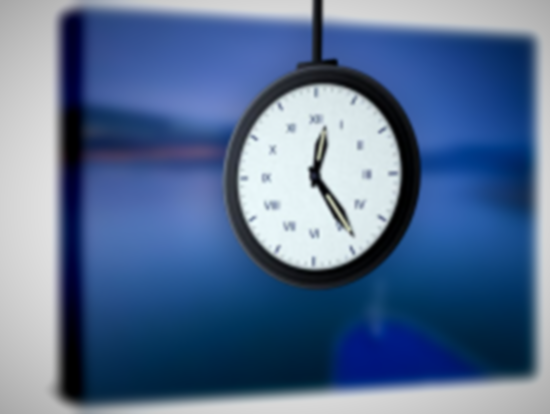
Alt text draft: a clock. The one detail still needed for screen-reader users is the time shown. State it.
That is 12:24
